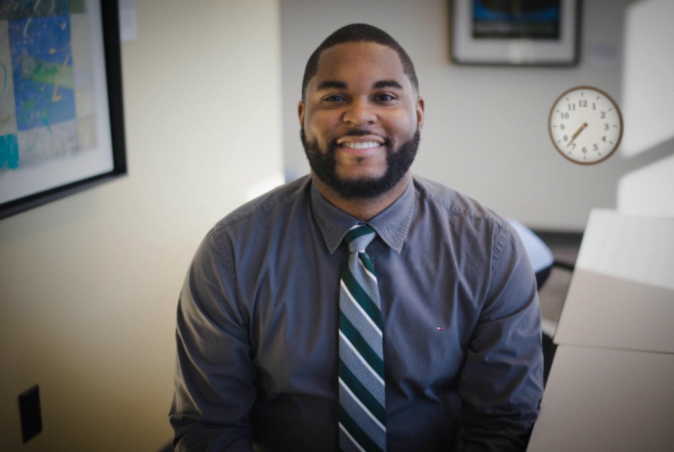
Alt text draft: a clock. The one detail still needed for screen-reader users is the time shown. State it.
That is 7:37
